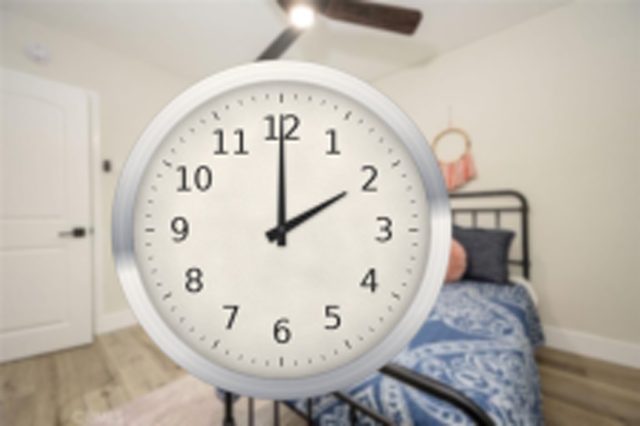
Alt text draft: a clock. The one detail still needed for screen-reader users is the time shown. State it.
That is 2:00
